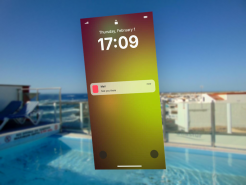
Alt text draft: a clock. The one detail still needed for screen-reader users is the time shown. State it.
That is 17:09
